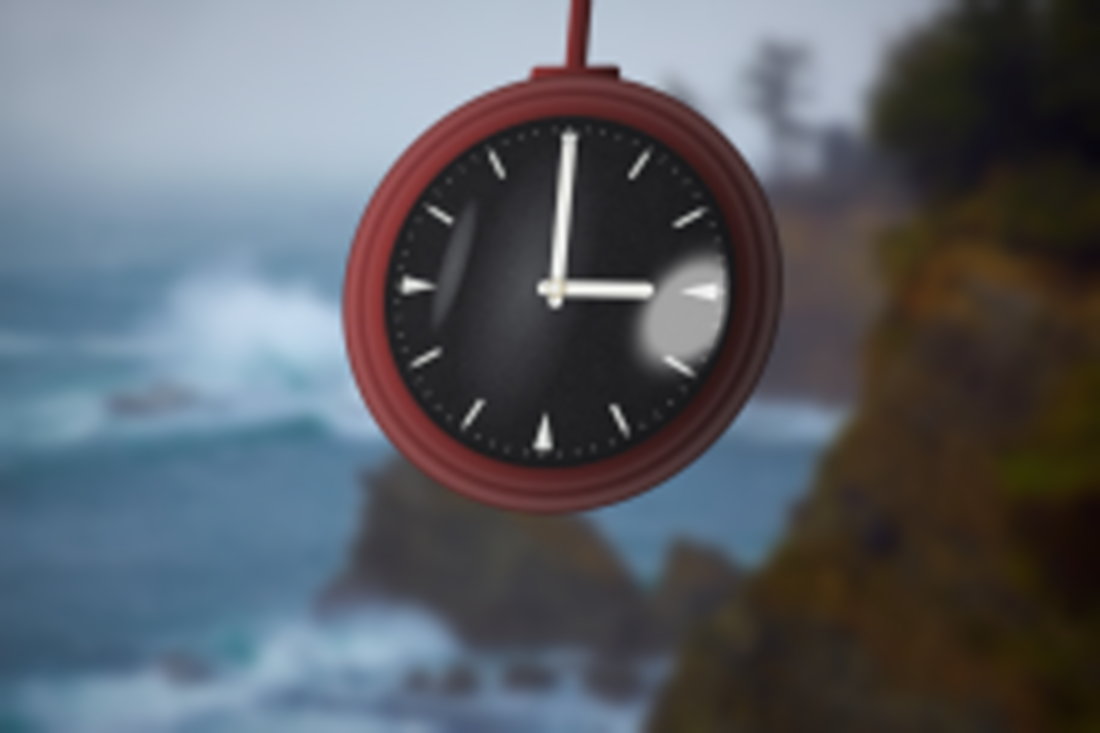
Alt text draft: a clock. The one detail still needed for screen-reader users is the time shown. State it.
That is 3:00
